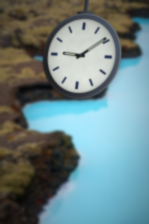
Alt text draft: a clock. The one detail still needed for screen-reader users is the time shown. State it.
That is 9:09
